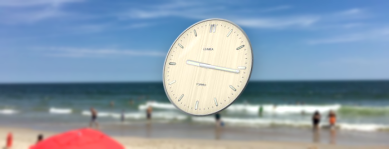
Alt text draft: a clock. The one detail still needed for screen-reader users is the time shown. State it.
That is 9:16
